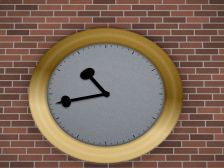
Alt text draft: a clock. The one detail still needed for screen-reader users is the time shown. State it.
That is 10:43
